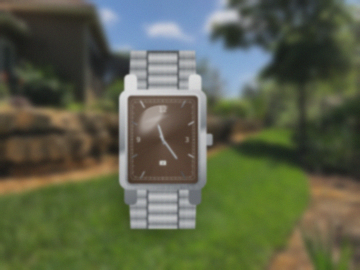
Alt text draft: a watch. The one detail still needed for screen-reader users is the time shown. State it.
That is 11:24
